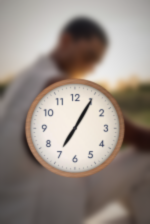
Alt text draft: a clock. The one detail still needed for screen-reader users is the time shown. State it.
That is 7:05
